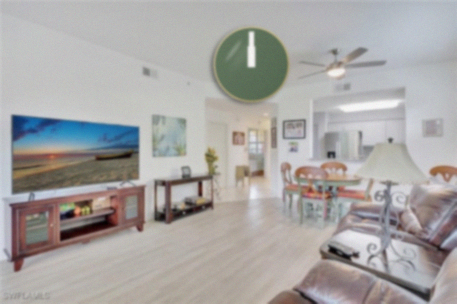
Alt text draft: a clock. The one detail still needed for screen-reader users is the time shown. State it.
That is 12:00
